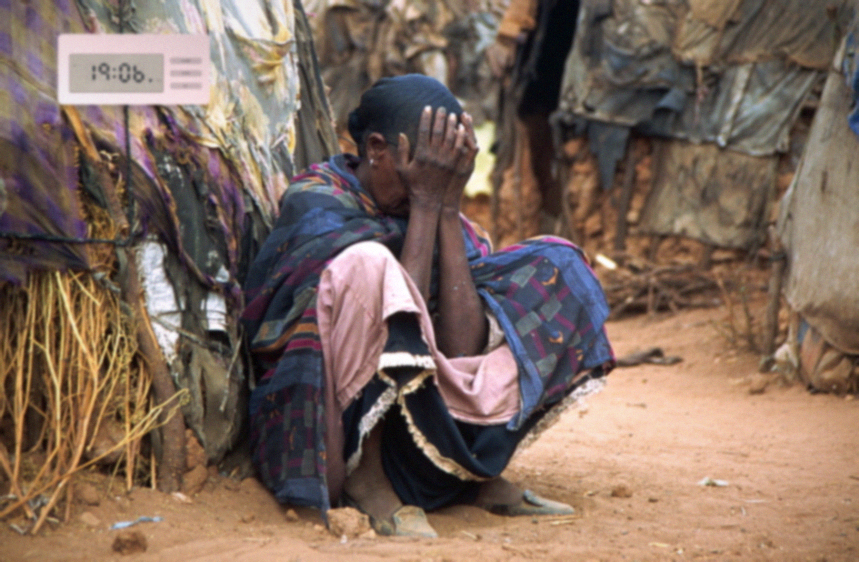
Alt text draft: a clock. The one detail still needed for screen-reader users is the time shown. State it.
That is 19:06
